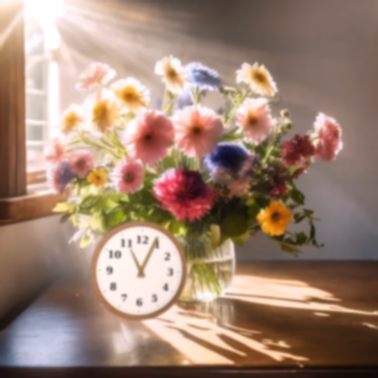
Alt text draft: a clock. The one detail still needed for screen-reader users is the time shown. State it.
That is 11:04
